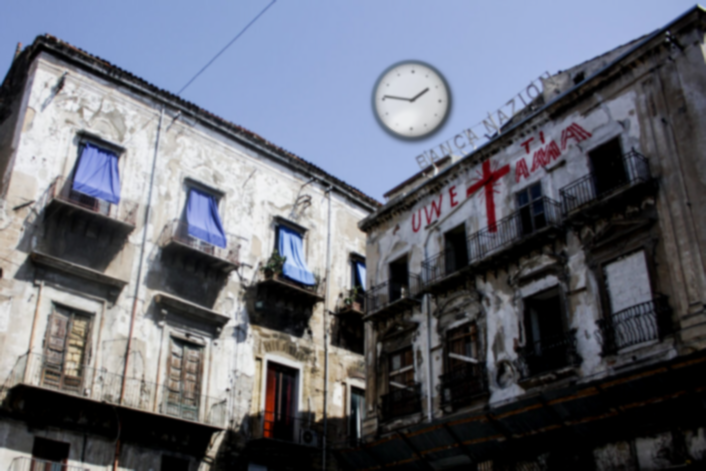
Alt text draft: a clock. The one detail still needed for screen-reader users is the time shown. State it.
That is 1:46
